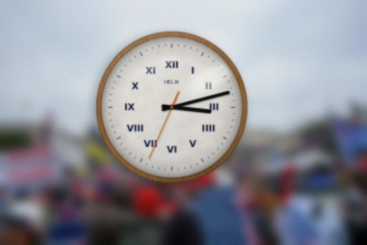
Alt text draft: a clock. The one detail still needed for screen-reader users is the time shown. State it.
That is 3:12:34
